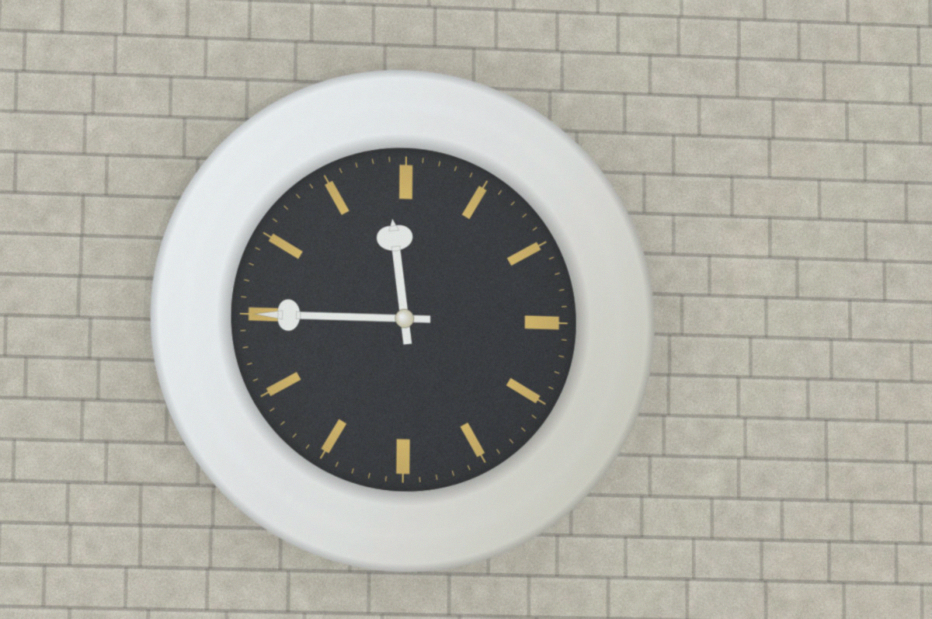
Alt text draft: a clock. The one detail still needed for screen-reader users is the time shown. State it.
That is 11:45
